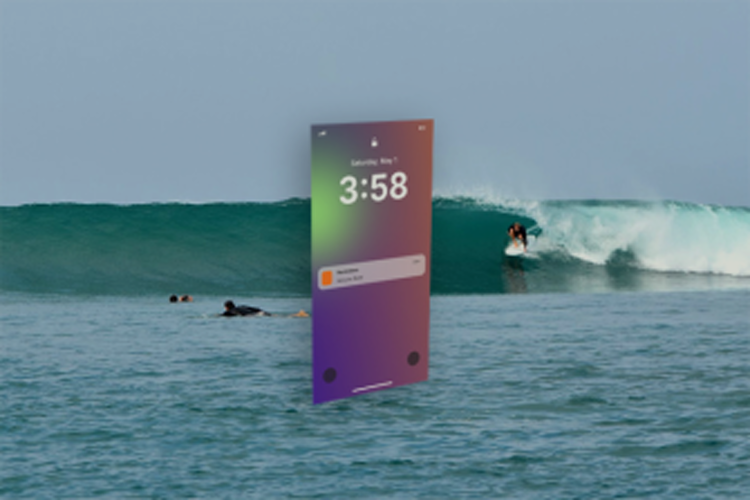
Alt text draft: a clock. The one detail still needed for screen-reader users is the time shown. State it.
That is 3:58
